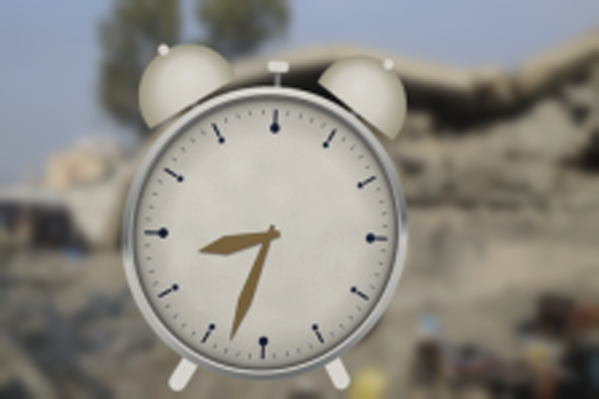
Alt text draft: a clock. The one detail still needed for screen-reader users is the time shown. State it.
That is 8:33
